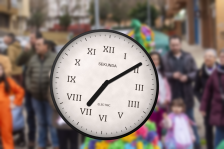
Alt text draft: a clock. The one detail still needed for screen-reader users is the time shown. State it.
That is 7:09
